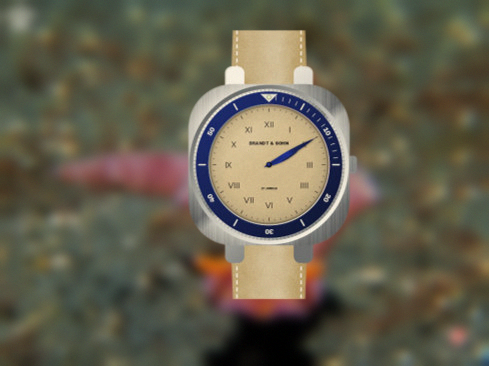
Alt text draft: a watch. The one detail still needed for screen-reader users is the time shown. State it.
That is 2:10
